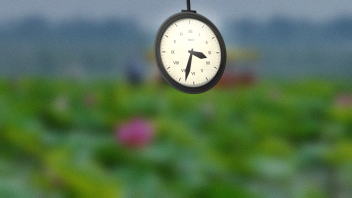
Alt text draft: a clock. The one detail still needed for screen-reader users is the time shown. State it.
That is 3:33
